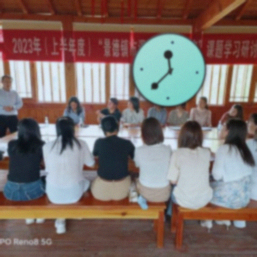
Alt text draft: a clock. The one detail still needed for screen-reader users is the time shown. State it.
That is 11:37
